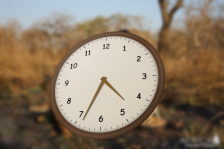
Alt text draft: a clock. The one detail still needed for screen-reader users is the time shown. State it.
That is 4:34
